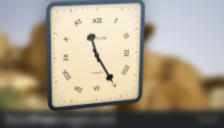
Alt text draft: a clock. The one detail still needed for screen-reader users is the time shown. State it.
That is 11:25
